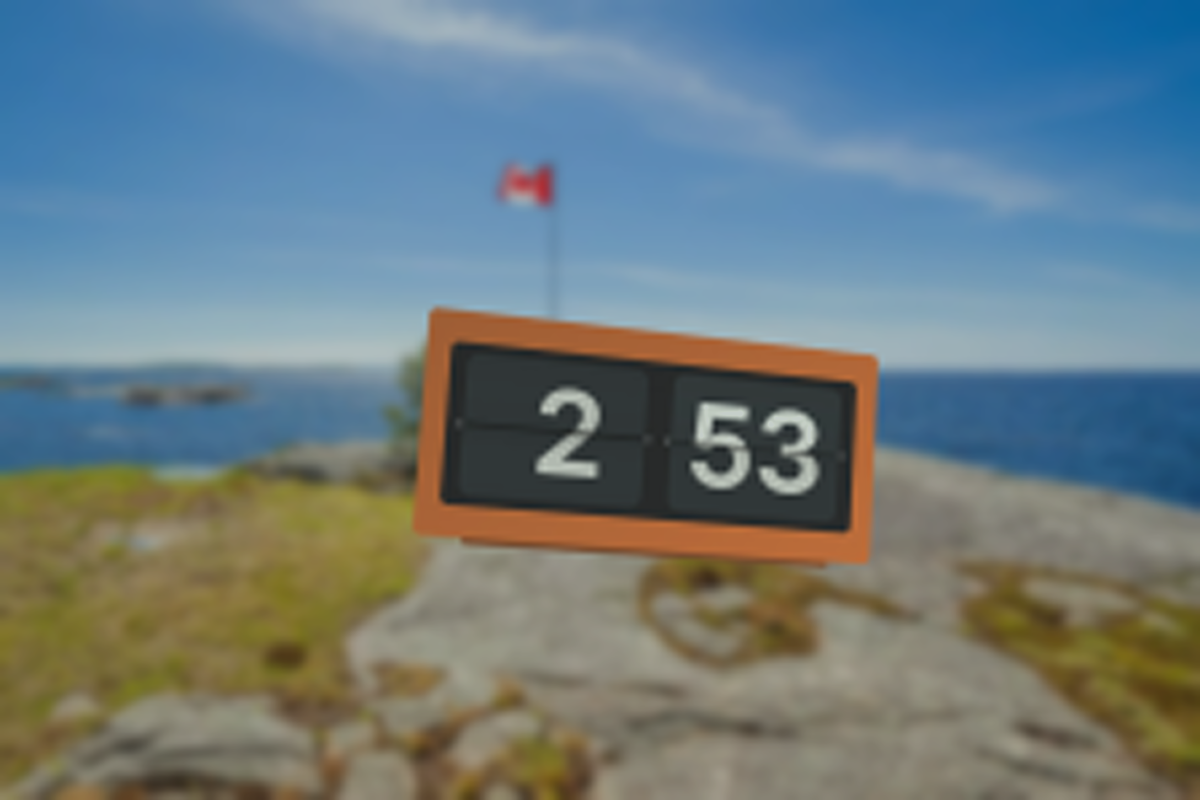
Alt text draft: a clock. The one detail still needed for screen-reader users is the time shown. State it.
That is 2:53
